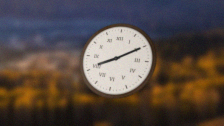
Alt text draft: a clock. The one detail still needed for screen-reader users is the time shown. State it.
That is 8:10
